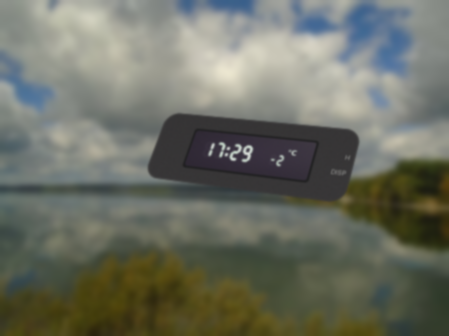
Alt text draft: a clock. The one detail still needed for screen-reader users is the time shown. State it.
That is 17:29
